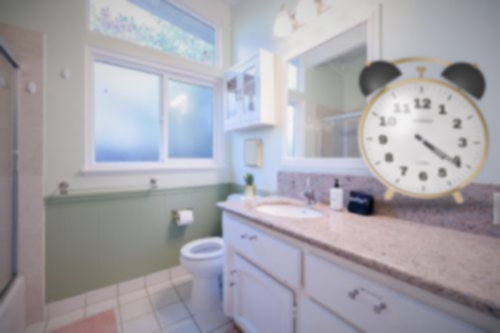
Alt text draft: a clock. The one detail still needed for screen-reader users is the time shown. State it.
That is 4:21
